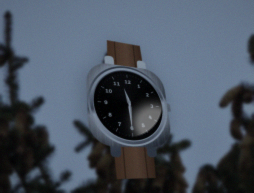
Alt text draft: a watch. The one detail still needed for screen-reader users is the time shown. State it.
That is 11:30
